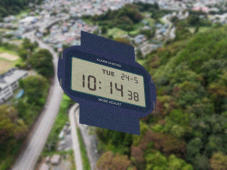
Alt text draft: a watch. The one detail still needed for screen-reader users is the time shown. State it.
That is 10:14:38
